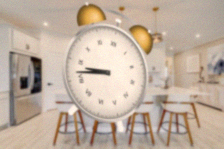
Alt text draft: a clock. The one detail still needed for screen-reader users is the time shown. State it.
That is 8:42
